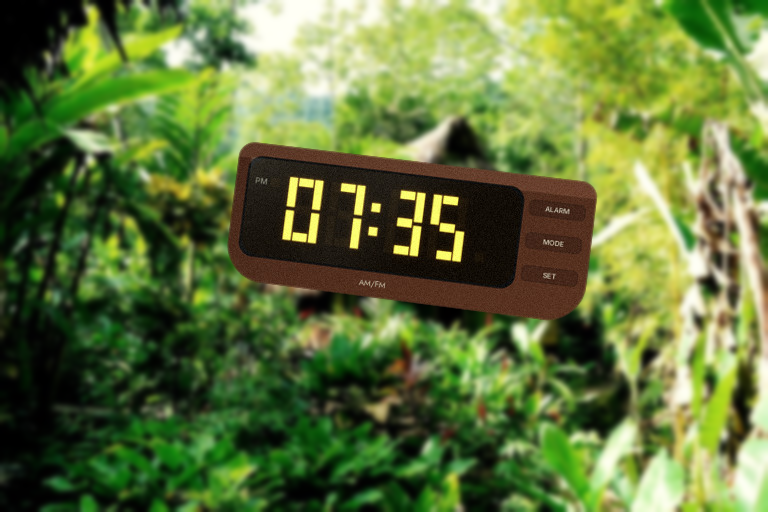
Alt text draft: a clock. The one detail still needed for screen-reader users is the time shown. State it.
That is 7:35
